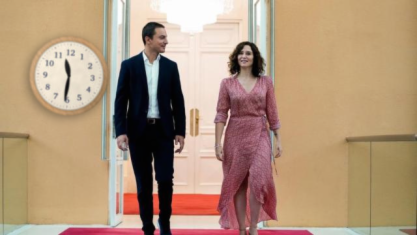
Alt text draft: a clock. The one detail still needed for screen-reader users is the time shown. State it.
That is 11:31
